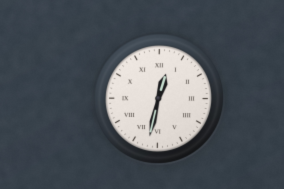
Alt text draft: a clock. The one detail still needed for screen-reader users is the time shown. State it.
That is 12:32
